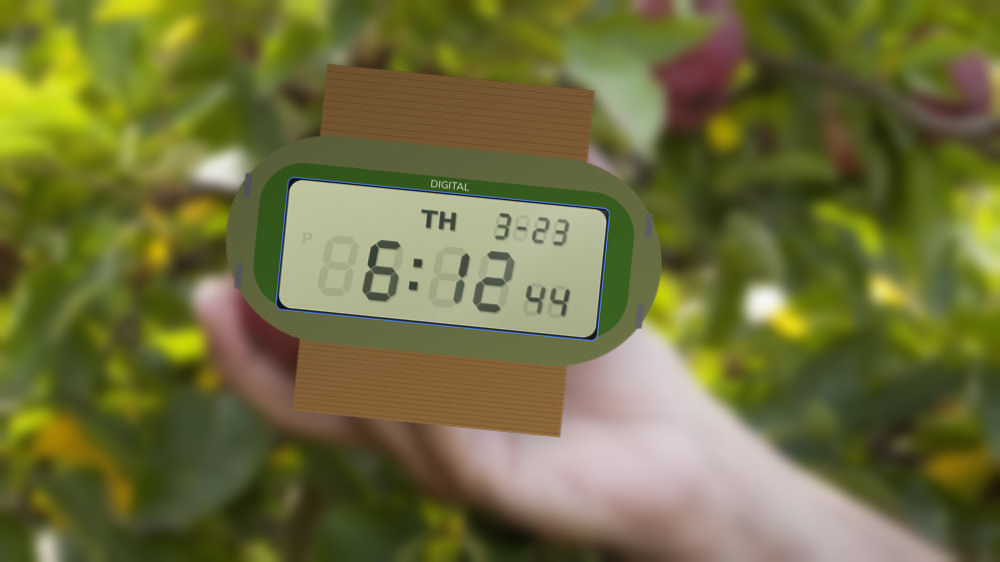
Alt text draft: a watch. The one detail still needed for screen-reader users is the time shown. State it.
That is 6:12:44
